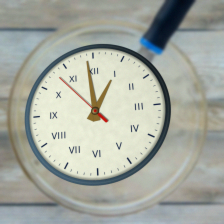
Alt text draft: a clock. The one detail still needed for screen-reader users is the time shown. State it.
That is 12:58:53
